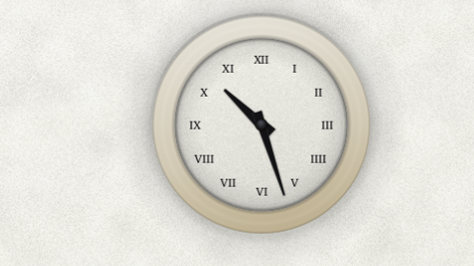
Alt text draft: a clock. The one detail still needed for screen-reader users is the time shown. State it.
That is 10:27
